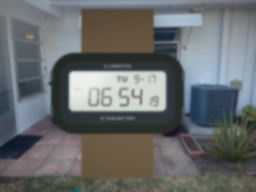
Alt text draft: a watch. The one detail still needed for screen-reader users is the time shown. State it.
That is 6:54
